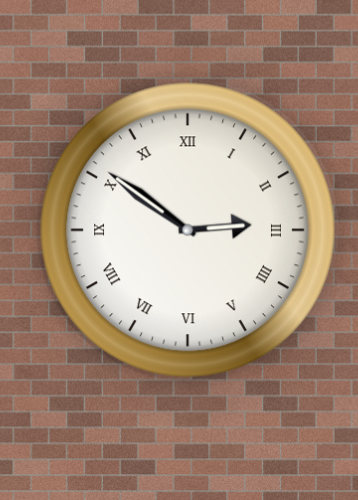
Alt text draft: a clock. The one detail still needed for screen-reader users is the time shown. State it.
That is 2:51
